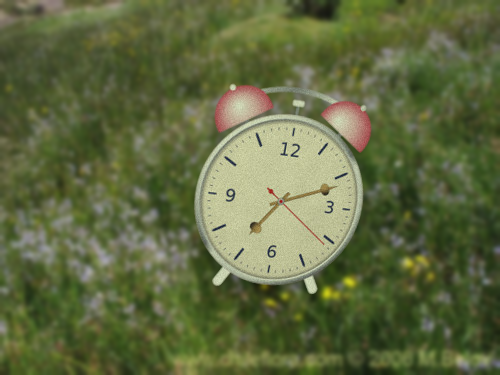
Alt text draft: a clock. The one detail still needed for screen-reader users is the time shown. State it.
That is 7:11:21
